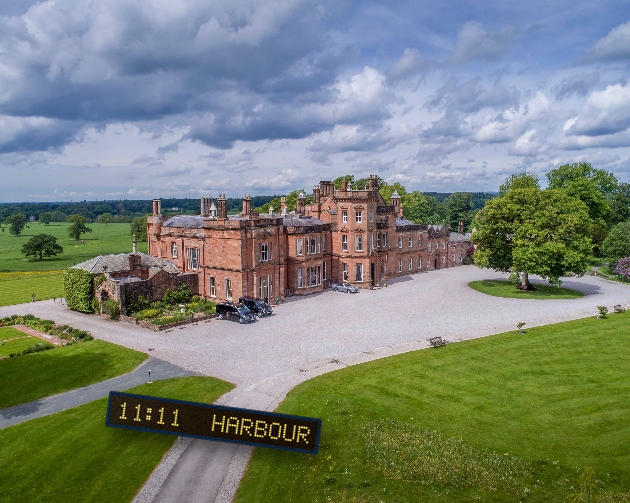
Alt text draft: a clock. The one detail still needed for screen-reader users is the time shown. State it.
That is 11:11
